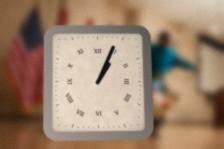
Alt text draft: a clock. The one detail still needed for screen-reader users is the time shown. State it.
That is 1:04
